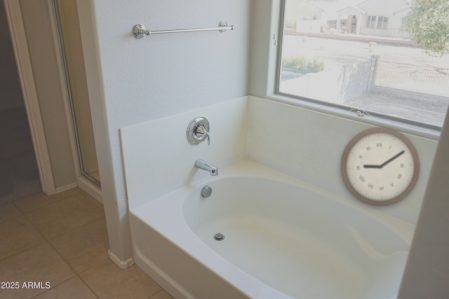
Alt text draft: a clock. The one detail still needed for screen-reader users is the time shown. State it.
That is 9:10
